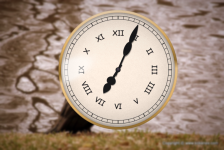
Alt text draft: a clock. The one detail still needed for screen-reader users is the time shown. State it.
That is 7:04
